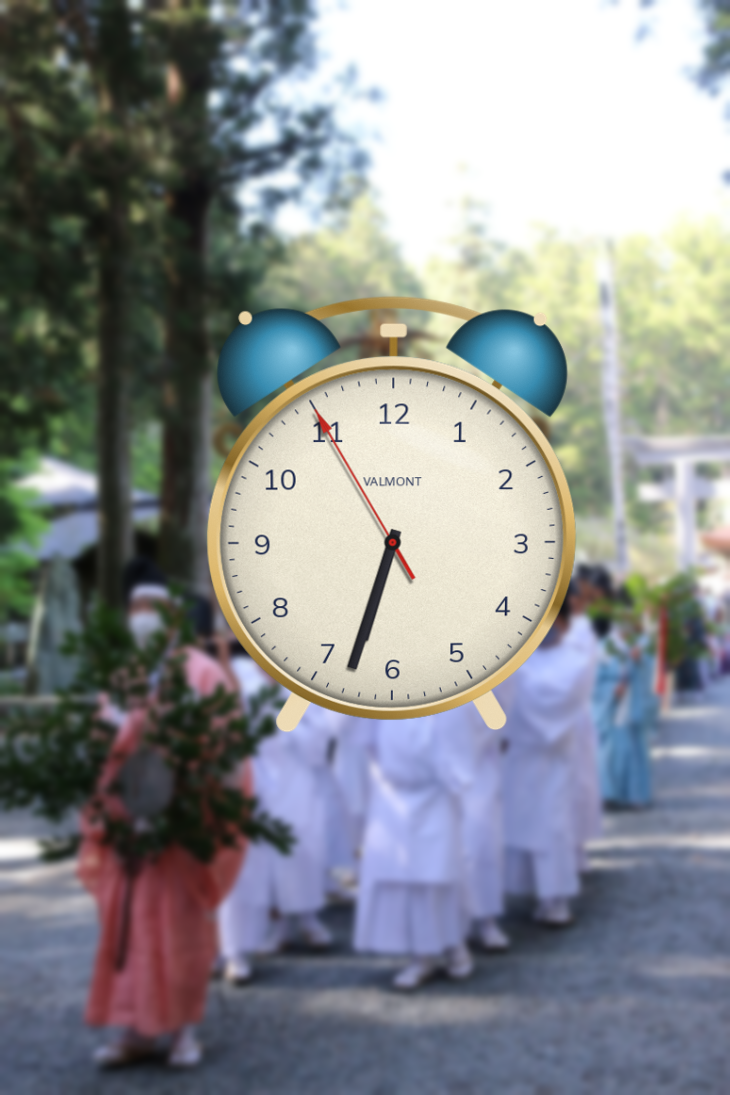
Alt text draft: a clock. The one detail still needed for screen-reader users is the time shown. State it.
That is 6:32:55
